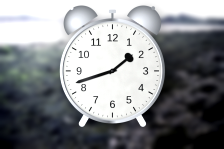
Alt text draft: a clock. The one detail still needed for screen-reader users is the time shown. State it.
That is 1:42
